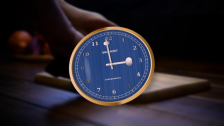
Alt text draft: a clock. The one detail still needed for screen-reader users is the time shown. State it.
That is 2:59
